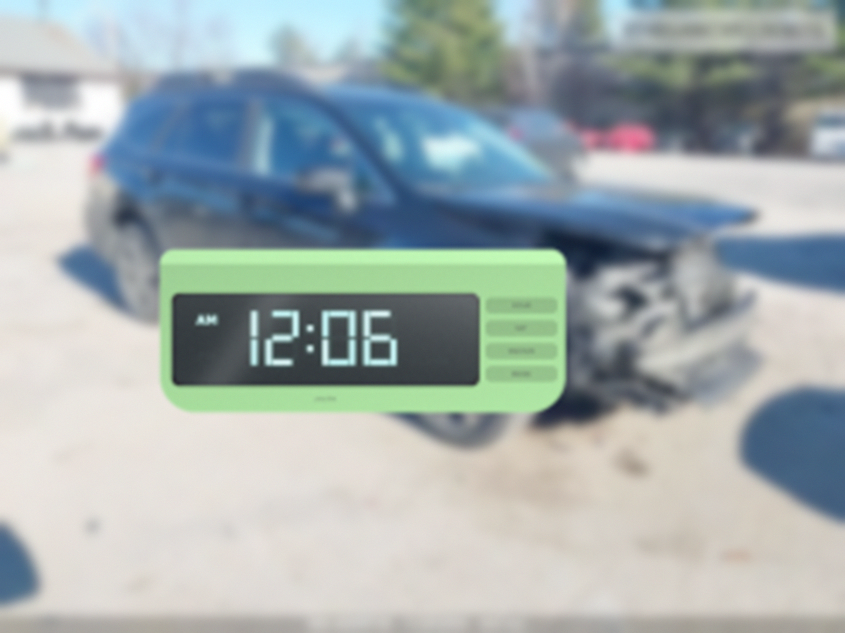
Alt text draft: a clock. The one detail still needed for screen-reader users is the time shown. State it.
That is 12:06
